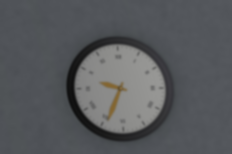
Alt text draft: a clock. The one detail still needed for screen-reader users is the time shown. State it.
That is 9:34
